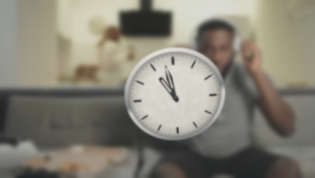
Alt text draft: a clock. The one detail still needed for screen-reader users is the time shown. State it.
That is 10:58
